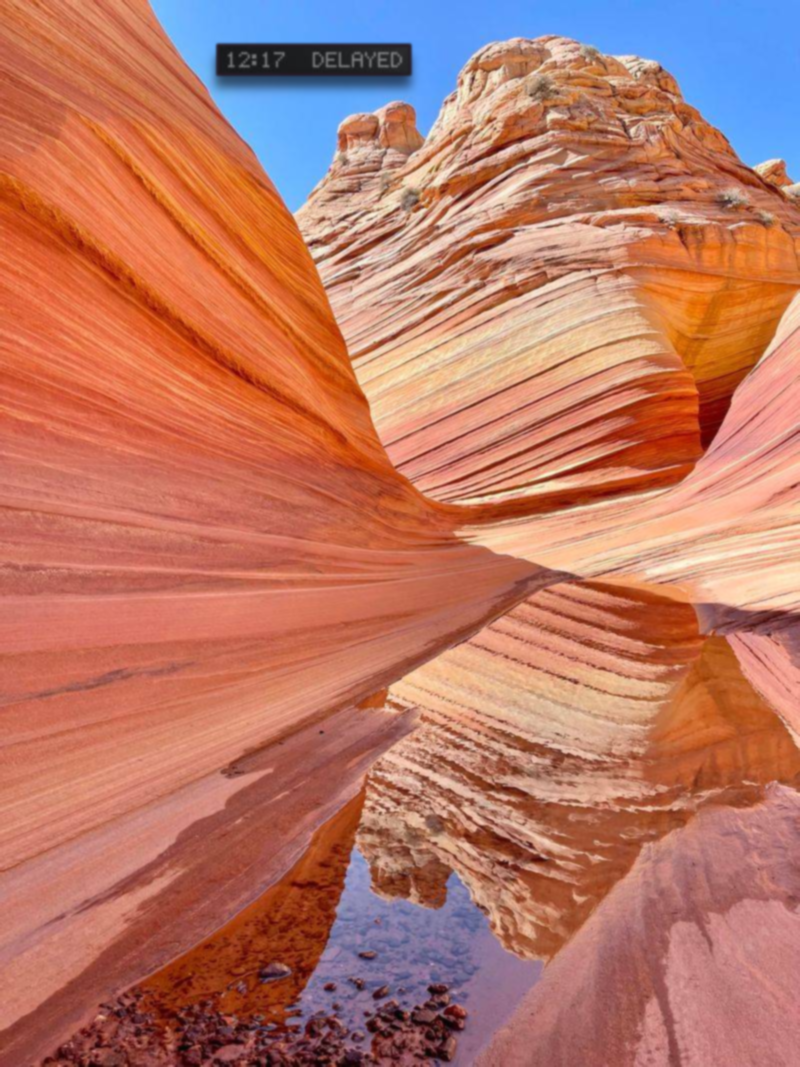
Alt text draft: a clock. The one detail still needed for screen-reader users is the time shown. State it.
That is 12:17
